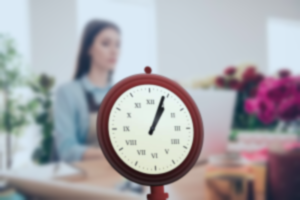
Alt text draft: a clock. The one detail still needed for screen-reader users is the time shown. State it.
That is 1:04
